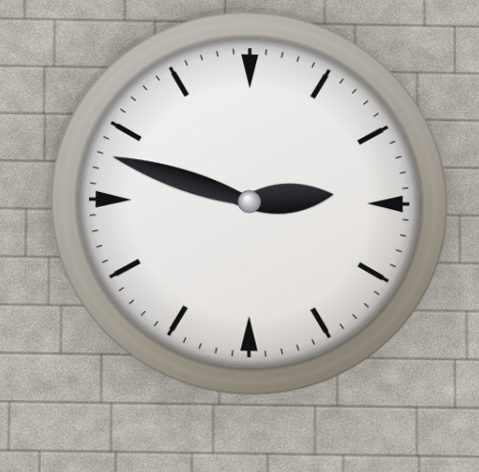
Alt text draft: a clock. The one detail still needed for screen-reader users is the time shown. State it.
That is 2:48
